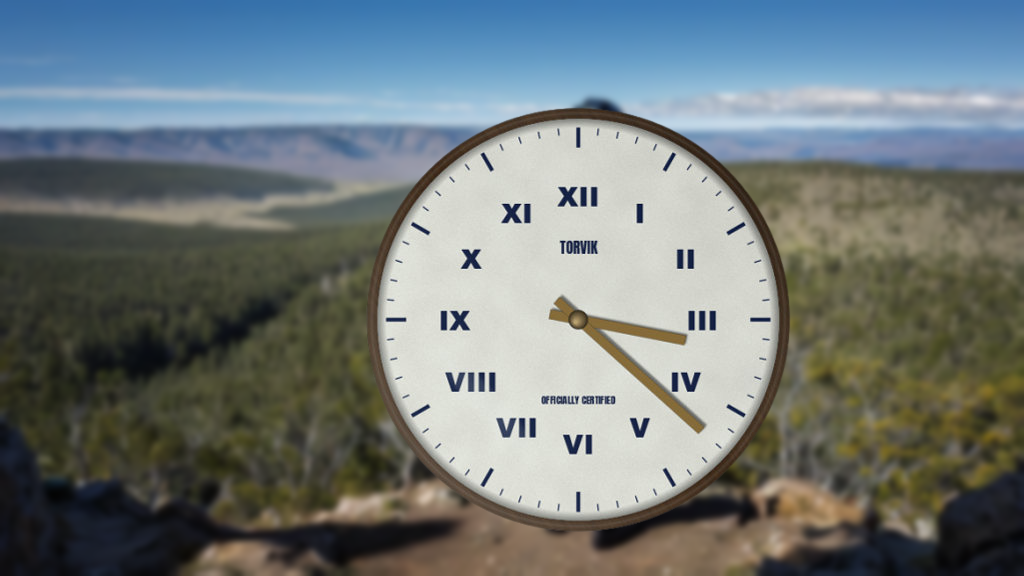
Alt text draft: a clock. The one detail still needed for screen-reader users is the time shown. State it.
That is 3:22
